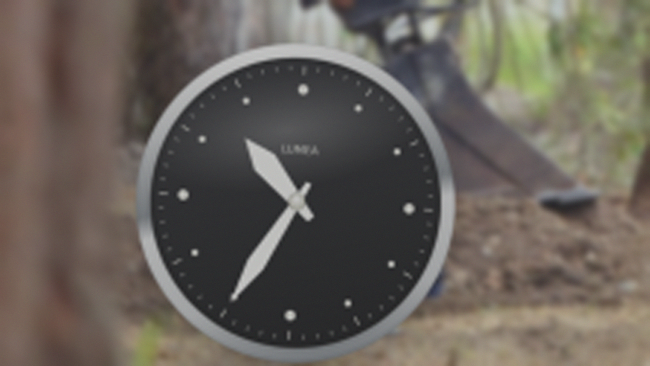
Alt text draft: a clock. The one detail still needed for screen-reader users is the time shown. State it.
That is 10:35
